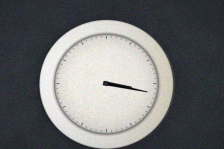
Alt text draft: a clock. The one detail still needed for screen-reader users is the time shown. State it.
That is 3:17
